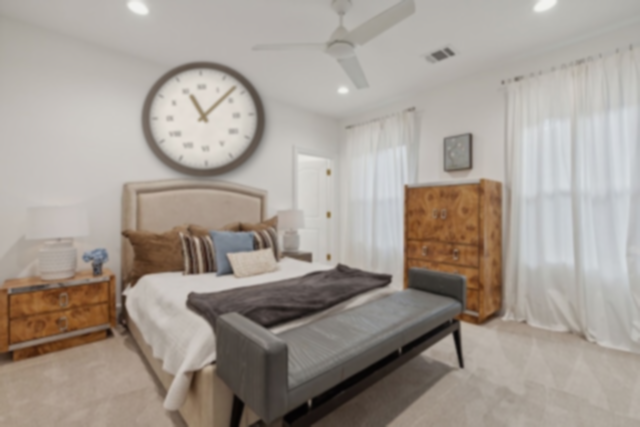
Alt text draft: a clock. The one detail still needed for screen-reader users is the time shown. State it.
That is 11:08
